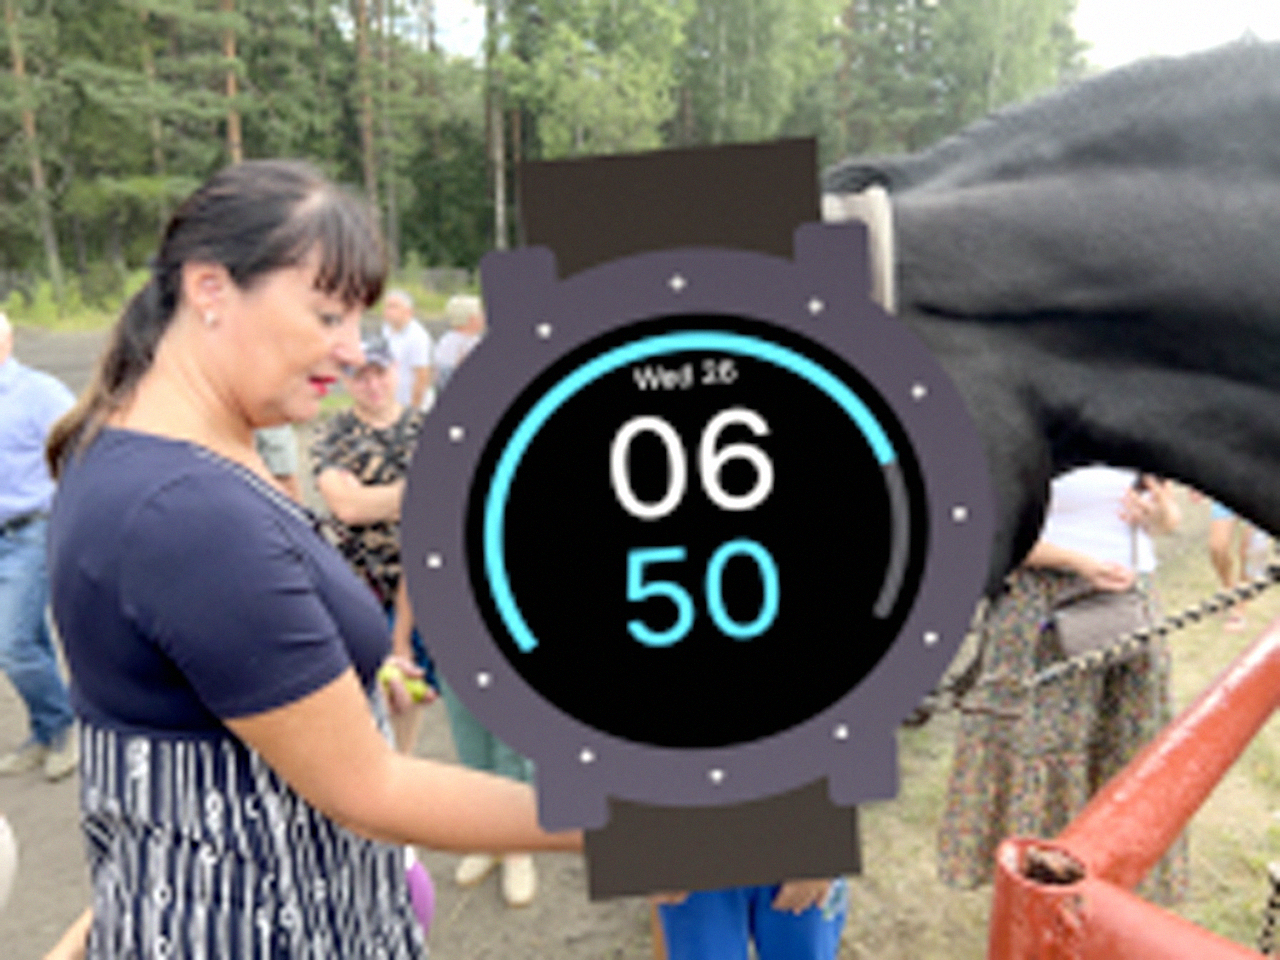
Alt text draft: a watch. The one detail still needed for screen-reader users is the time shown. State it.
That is 6:50
